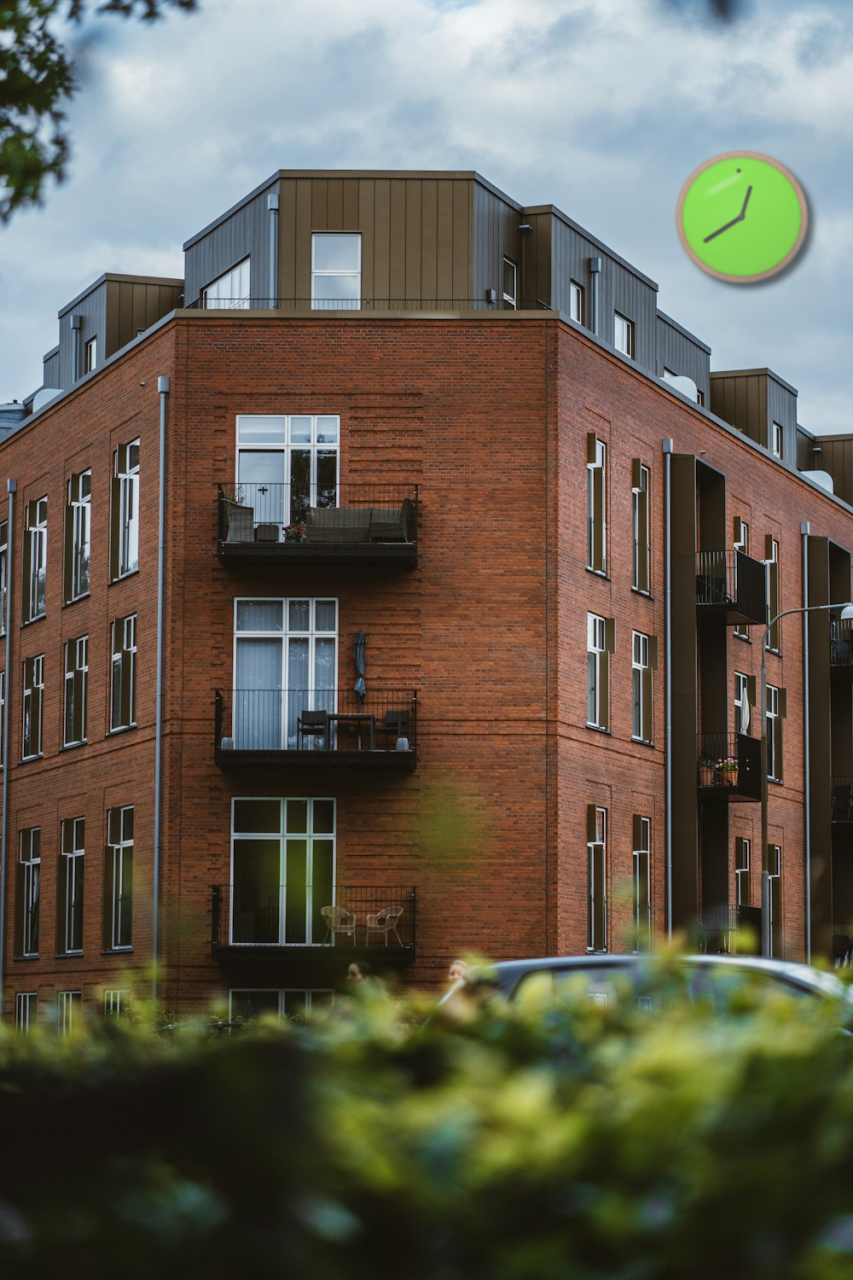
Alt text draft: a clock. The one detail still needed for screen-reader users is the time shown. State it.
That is 12:40
